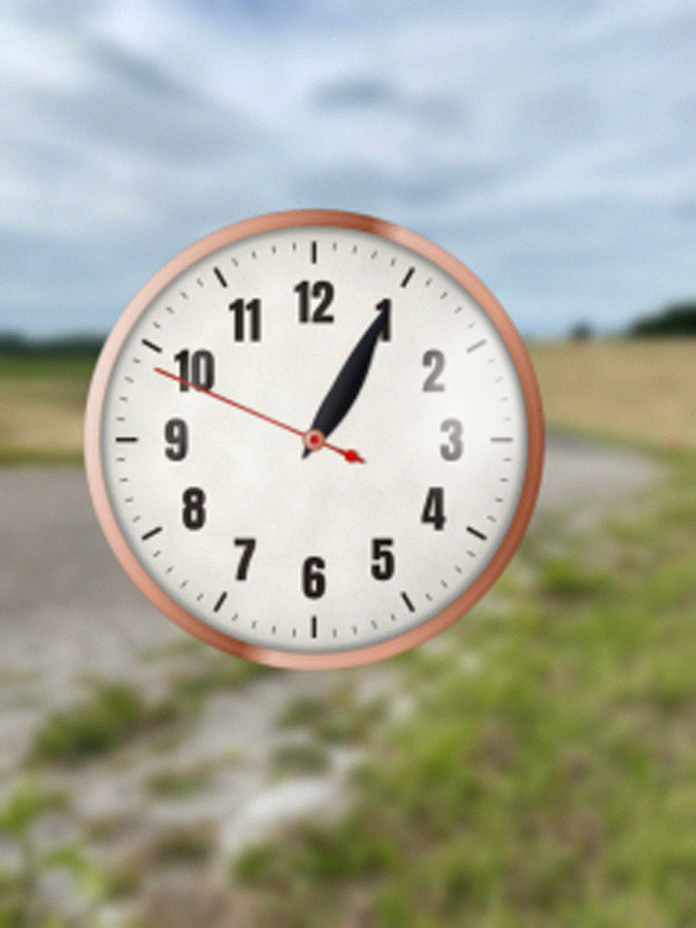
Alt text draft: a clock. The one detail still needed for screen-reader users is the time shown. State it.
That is 1:04:49
